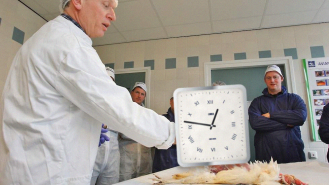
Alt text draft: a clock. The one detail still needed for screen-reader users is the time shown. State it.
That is 12:47
